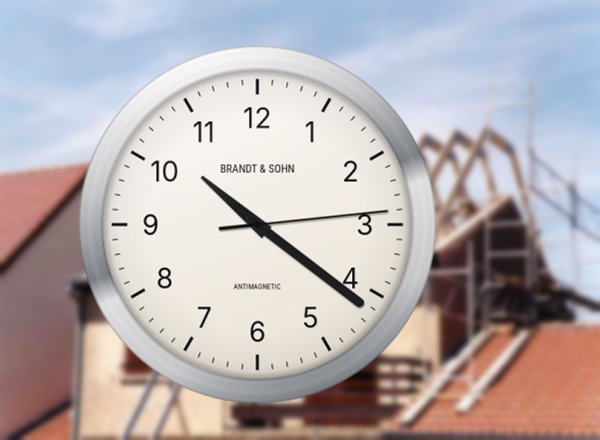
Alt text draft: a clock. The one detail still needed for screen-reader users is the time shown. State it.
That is 10:21:14
